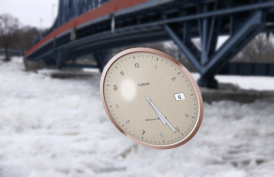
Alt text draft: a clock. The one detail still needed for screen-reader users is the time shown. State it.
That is 5:26
